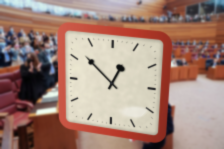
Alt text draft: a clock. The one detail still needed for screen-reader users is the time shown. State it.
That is 12:52
